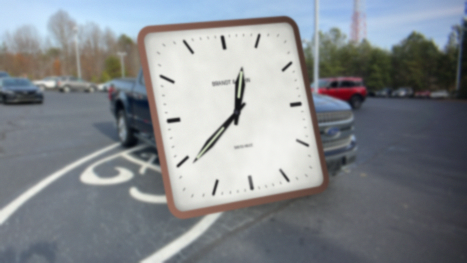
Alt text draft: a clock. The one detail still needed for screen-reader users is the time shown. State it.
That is 12:39
